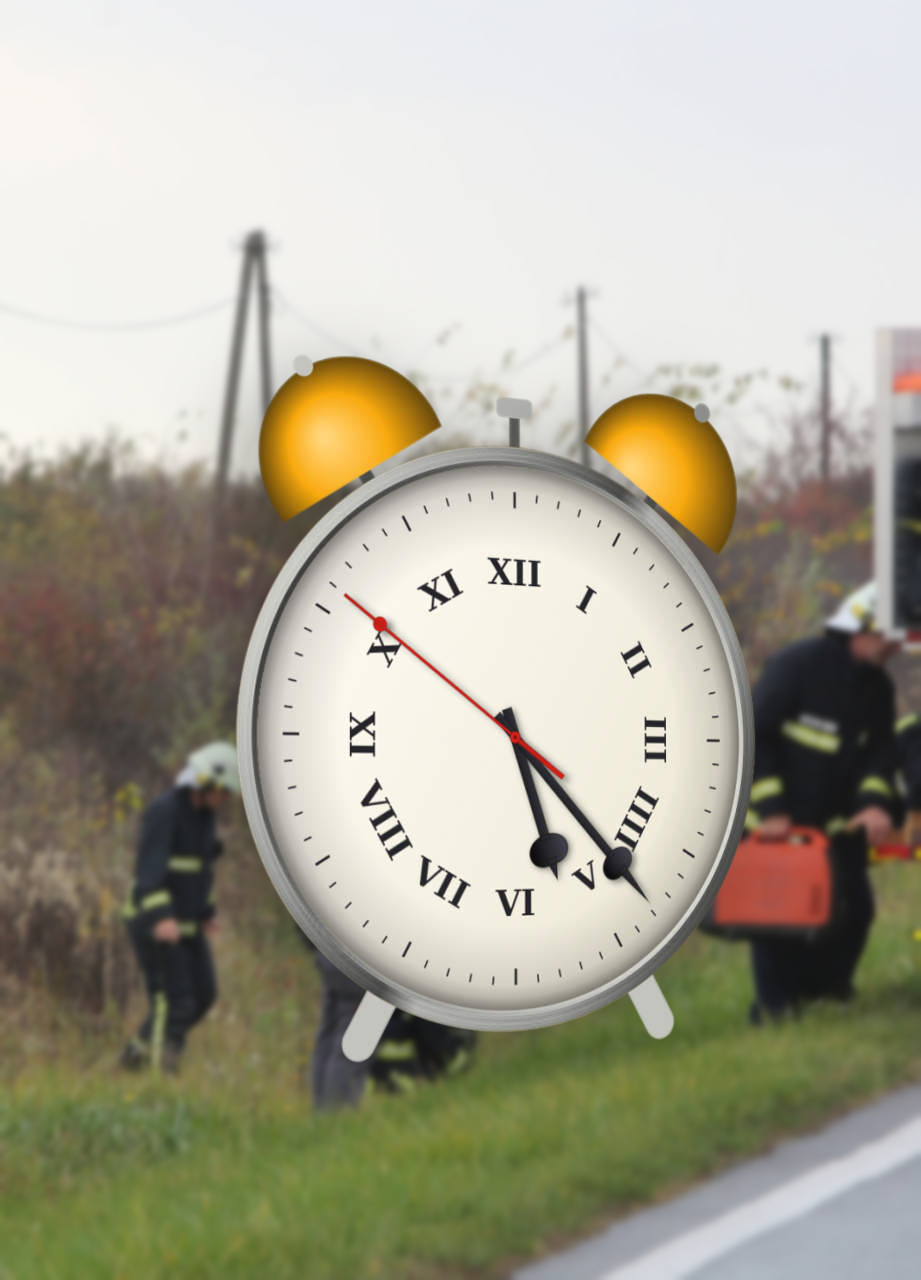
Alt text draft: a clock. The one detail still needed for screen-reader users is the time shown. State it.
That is 5:22:51
